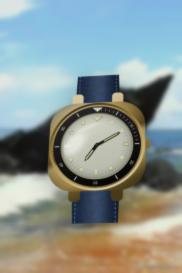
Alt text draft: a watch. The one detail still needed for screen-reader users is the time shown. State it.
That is 7:10
